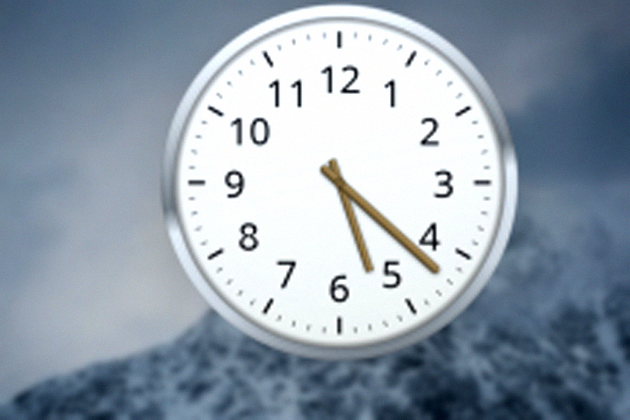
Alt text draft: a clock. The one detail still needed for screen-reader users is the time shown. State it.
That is 5:22
